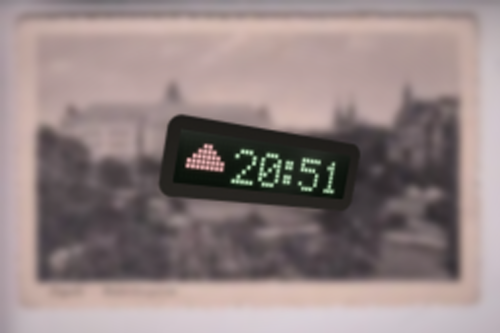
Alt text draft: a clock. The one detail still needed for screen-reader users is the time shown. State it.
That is 20:51
